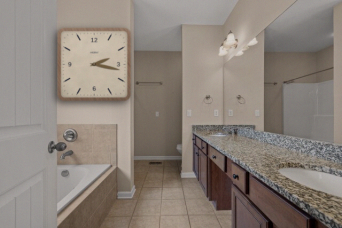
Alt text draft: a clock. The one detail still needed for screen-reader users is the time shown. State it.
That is 2:17
